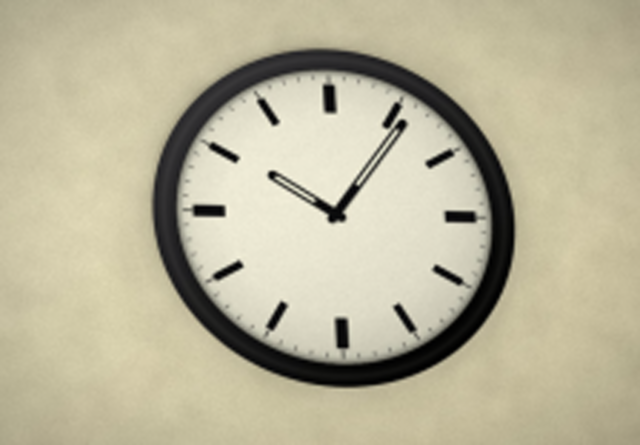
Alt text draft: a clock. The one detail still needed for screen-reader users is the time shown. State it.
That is 10:06
